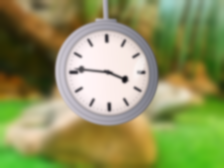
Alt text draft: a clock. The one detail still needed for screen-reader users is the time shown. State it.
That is 3:46
